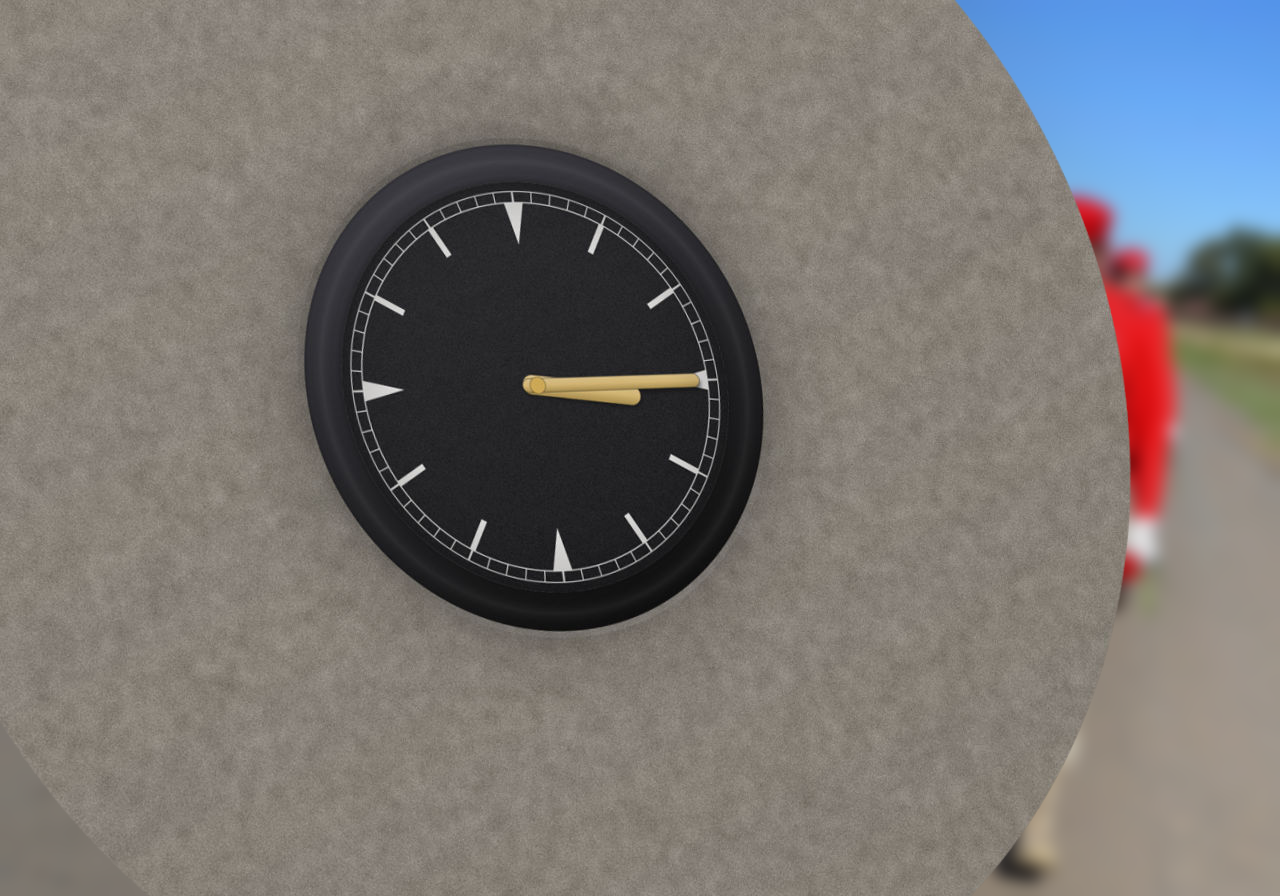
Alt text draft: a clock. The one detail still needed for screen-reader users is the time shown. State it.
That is 3:15
